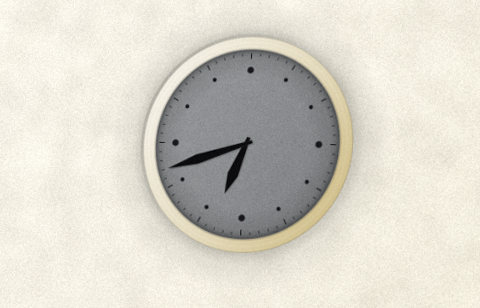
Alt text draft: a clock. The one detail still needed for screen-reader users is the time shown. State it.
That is 6:42
